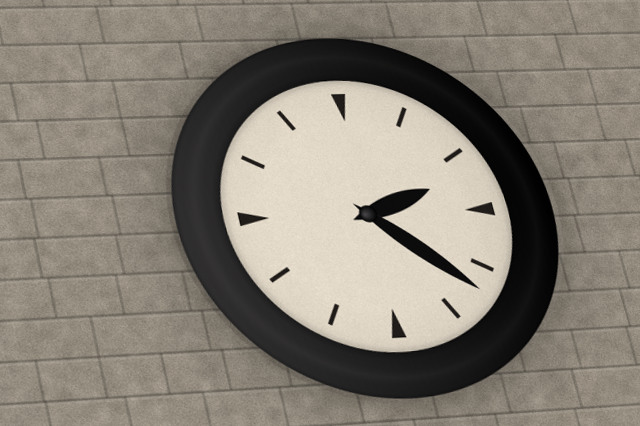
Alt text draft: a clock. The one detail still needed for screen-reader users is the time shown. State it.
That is 2:22
